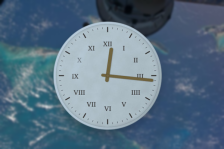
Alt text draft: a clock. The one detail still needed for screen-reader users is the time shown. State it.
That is 12:16
